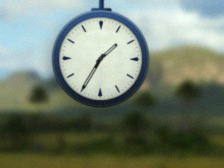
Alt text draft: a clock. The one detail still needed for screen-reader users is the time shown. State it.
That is 1:35
